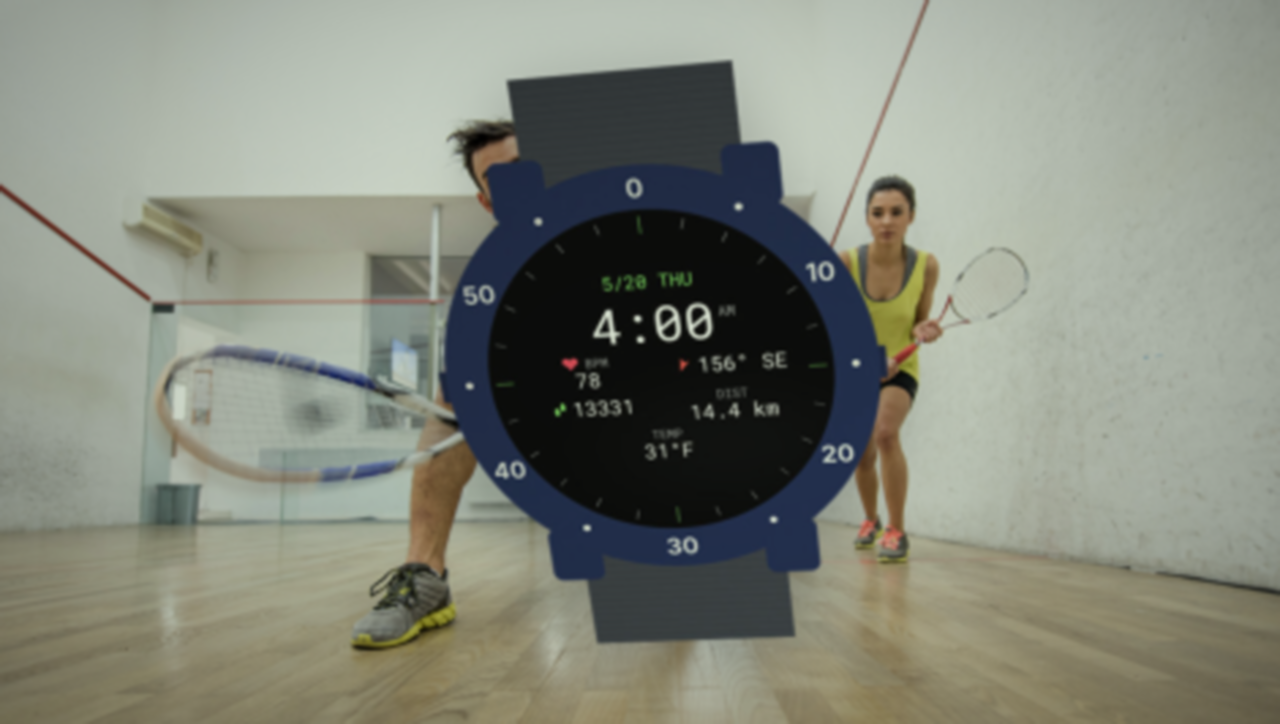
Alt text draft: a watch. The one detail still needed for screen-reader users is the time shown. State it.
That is 4:00
